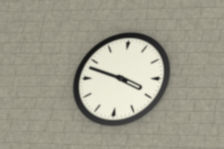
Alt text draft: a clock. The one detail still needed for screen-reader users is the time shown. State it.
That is 3:48
